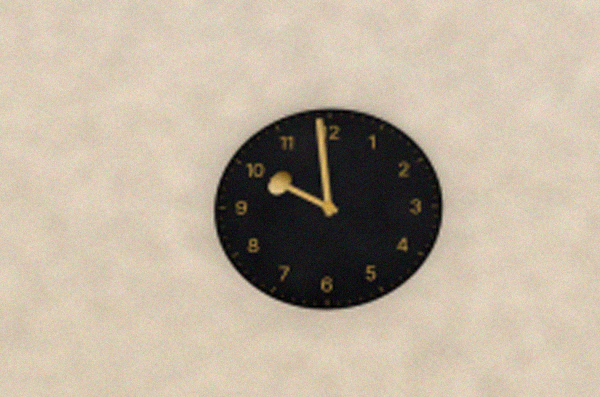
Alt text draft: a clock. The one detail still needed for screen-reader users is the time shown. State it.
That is 9:59
